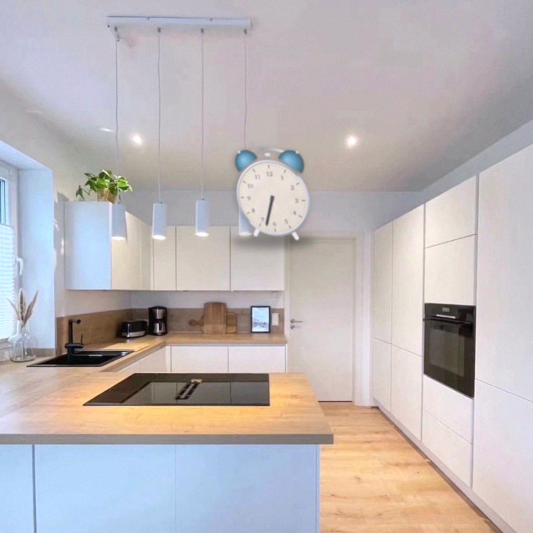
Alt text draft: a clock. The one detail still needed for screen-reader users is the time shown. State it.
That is 6:33
